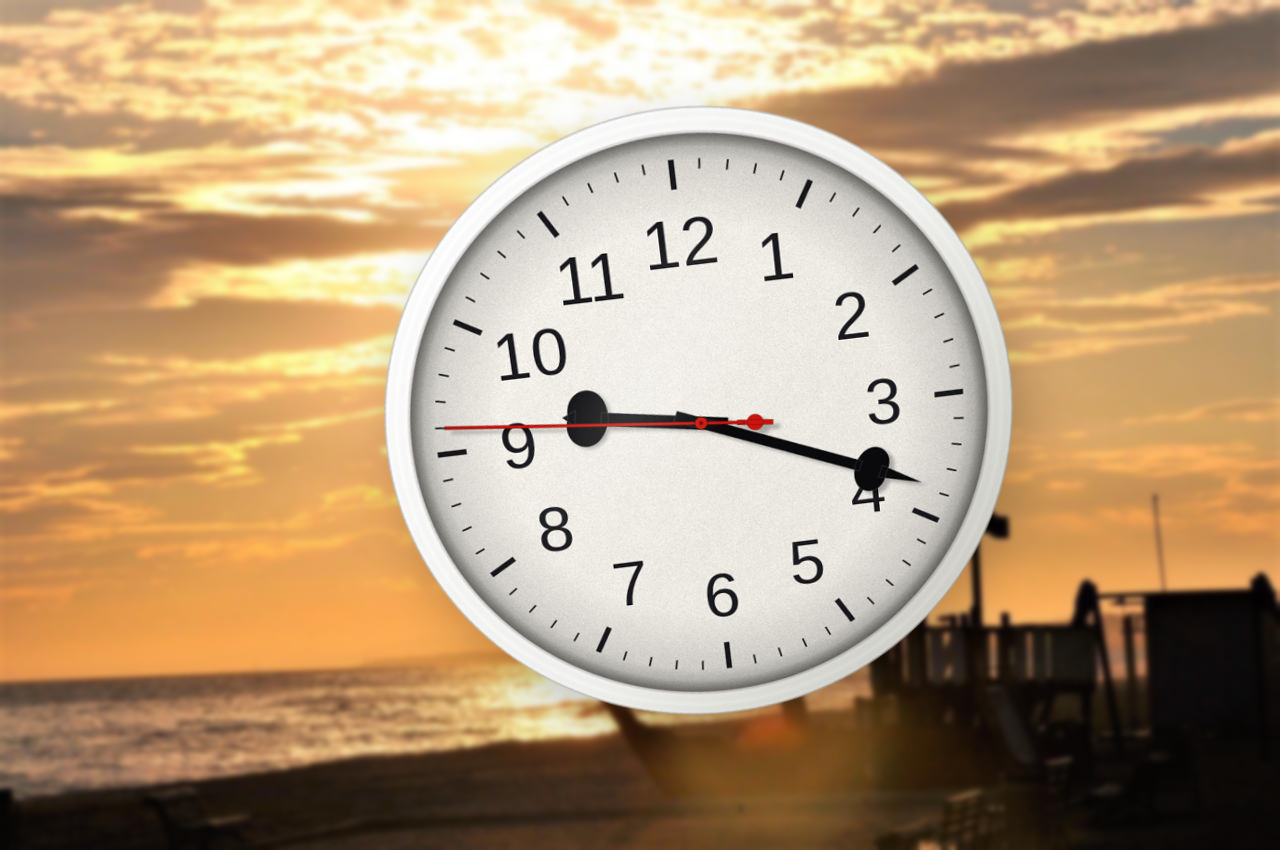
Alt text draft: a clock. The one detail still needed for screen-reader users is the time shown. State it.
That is 9:18:46
